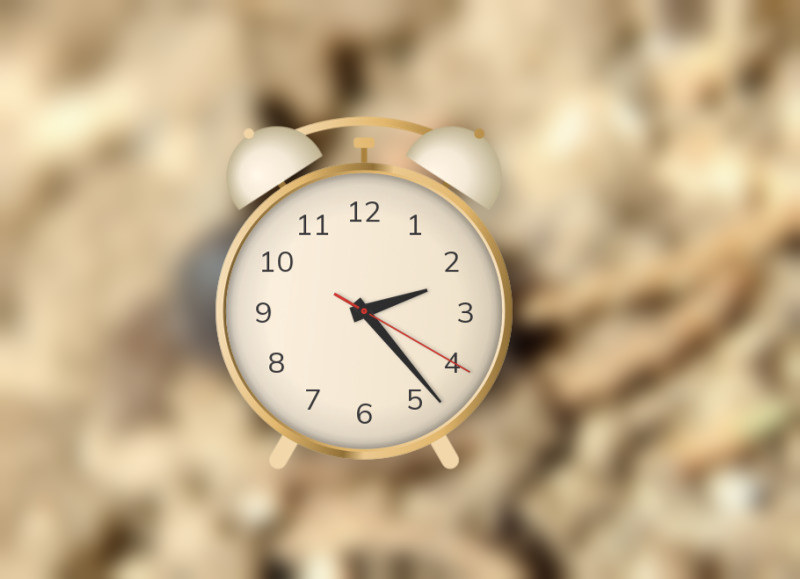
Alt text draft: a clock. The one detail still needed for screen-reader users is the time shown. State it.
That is 2:23:20
